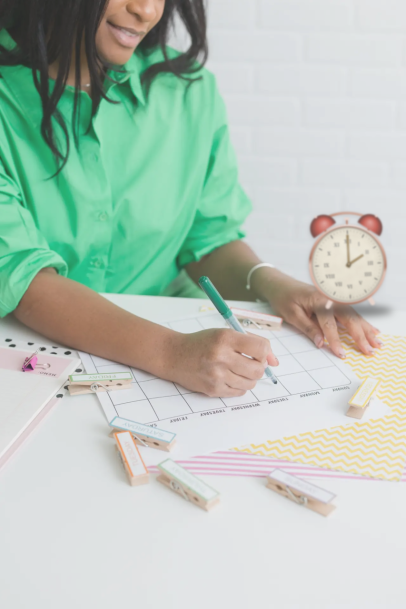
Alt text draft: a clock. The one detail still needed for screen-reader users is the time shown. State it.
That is 2:00
